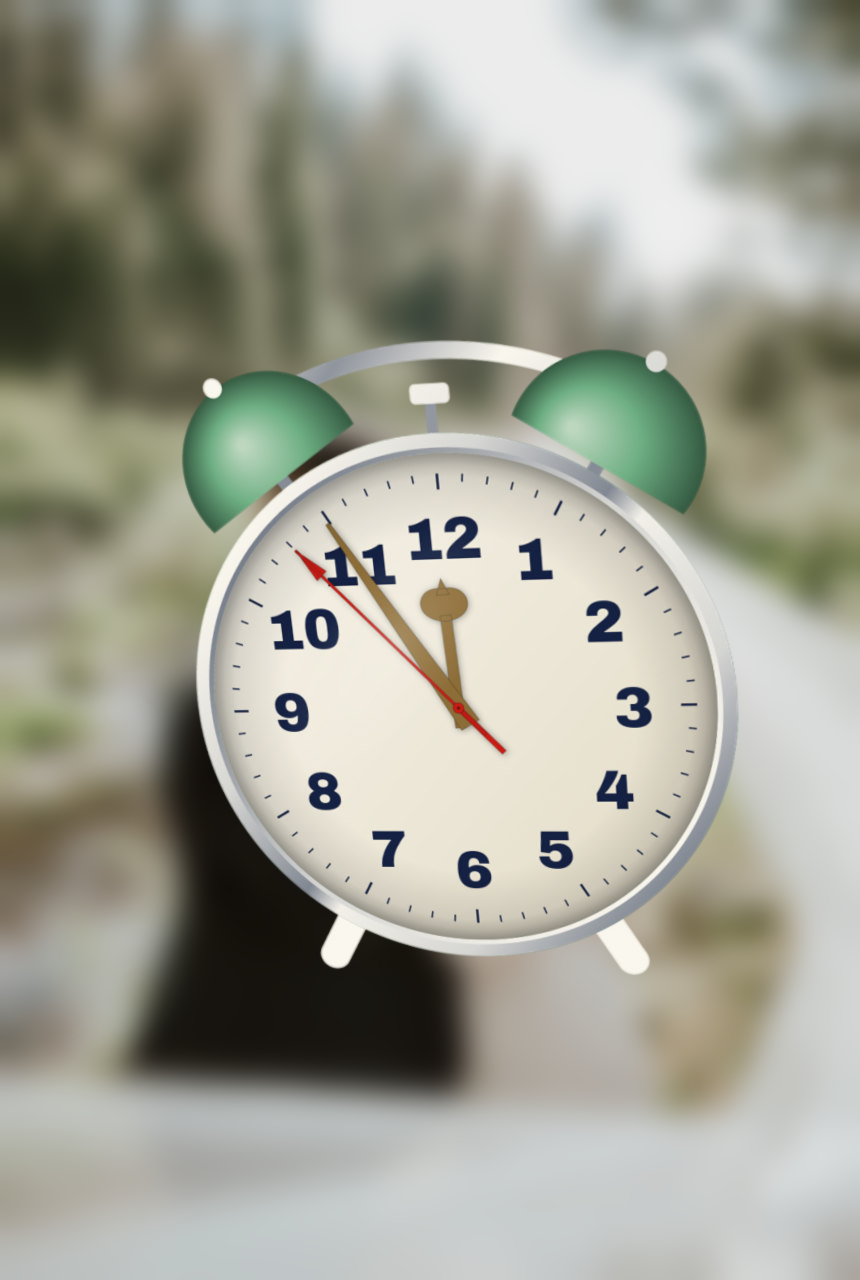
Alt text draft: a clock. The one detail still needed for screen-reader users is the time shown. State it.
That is 11:54:53
